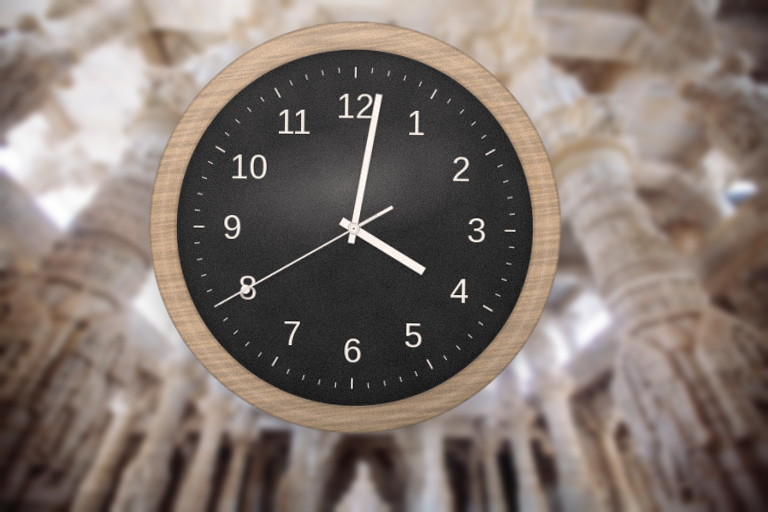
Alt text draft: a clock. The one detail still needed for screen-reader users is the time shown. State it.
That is 4:01:40
